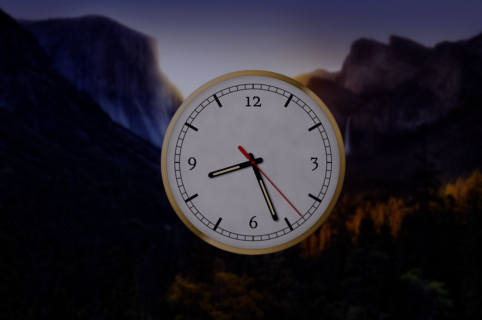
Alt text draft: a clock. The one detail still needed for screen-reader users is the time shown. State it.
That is 8:26:23
